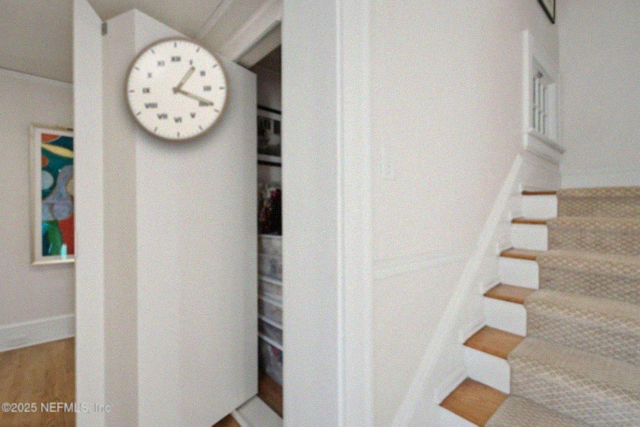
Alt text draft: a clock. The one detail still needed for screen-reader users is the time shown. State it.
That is 1:19
